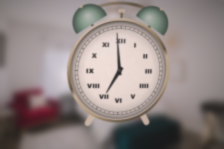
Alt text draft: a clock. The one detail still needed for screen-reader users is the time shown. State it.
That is 6:59
